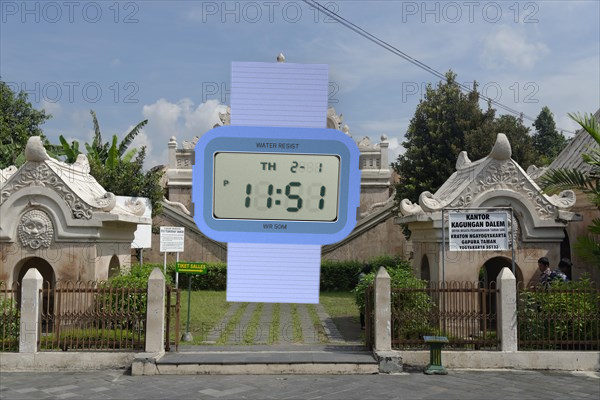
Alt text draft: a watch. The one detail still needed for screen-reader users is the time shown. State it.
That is 11:51
